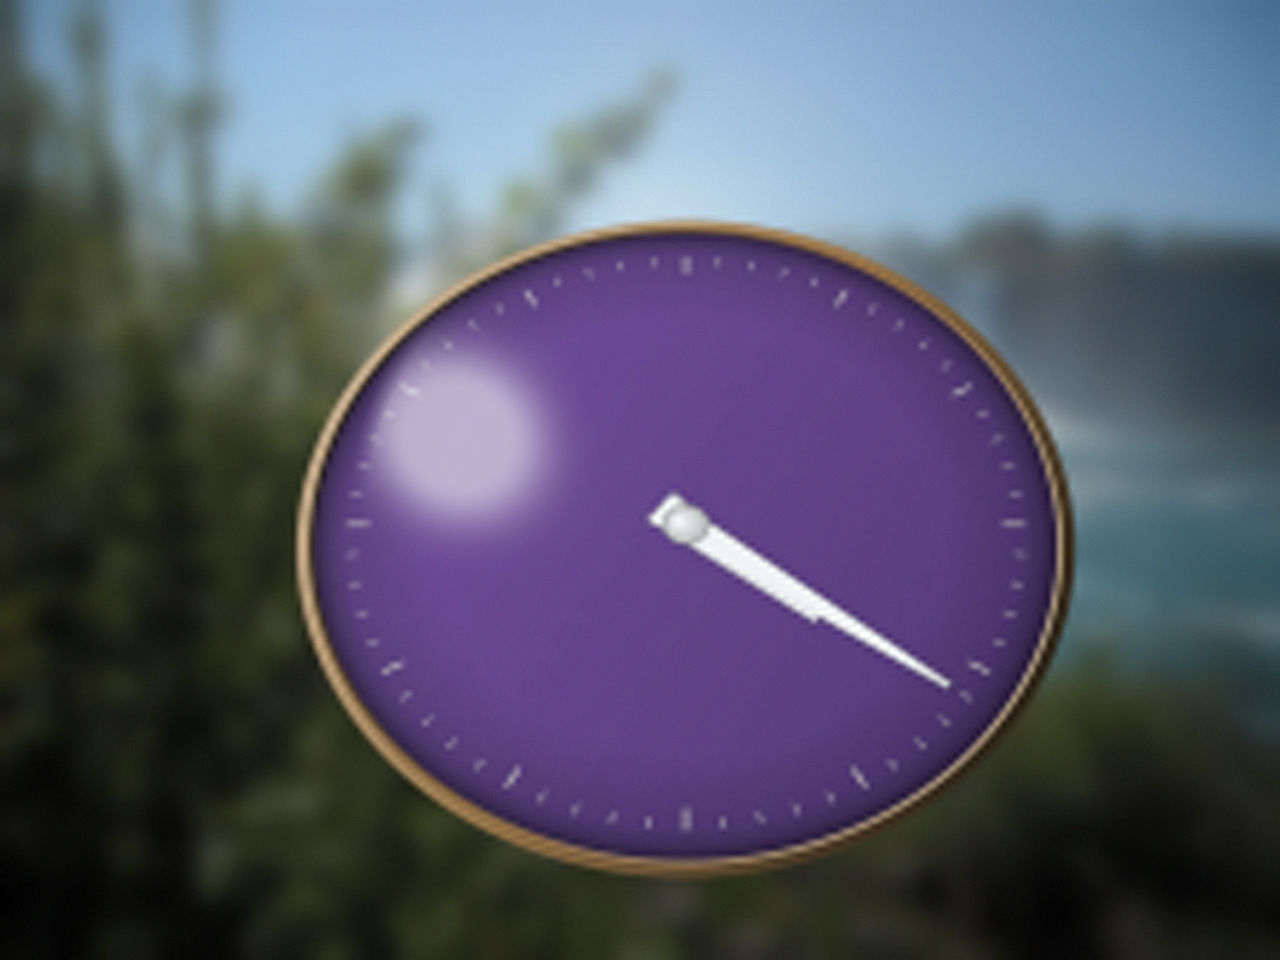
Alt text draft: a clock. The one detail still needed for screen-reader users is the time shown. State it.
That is 4:21
